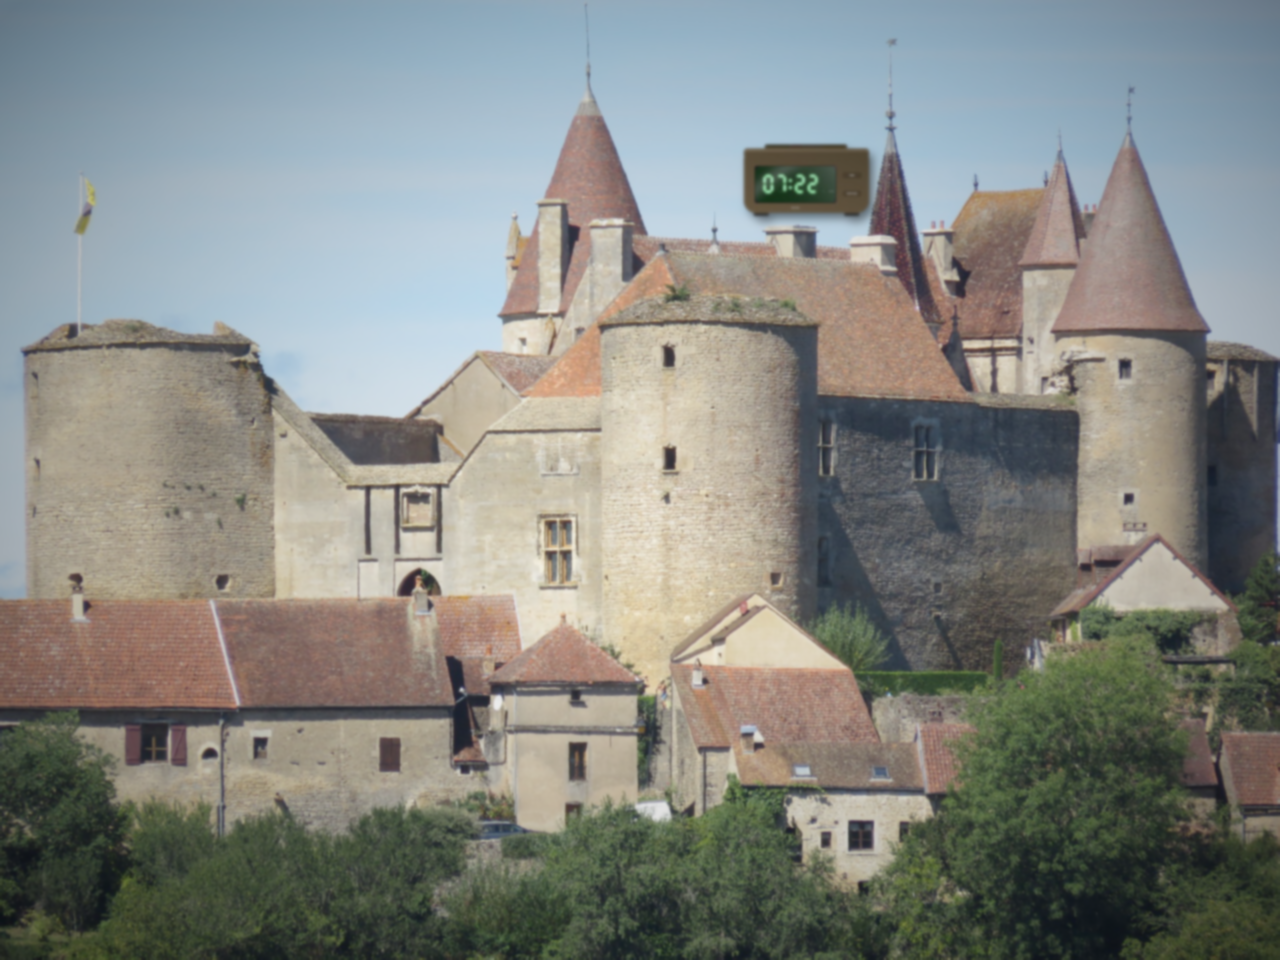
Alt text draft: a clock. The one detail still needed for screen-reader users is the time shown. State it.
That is 7:22
